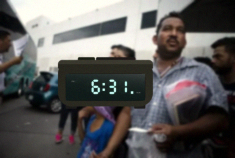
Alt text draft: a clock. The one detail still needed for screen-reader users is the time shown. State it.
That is 6:31
